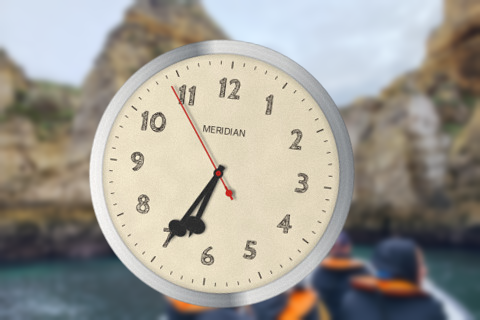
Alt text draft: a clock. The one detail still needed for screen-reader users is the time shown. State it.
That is 6:34:54
